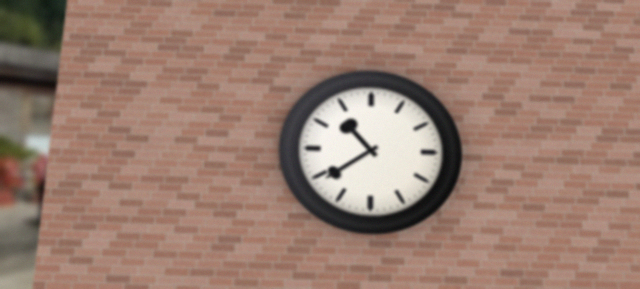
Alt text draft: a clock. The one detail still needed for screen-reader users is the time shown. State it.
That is 10:39
